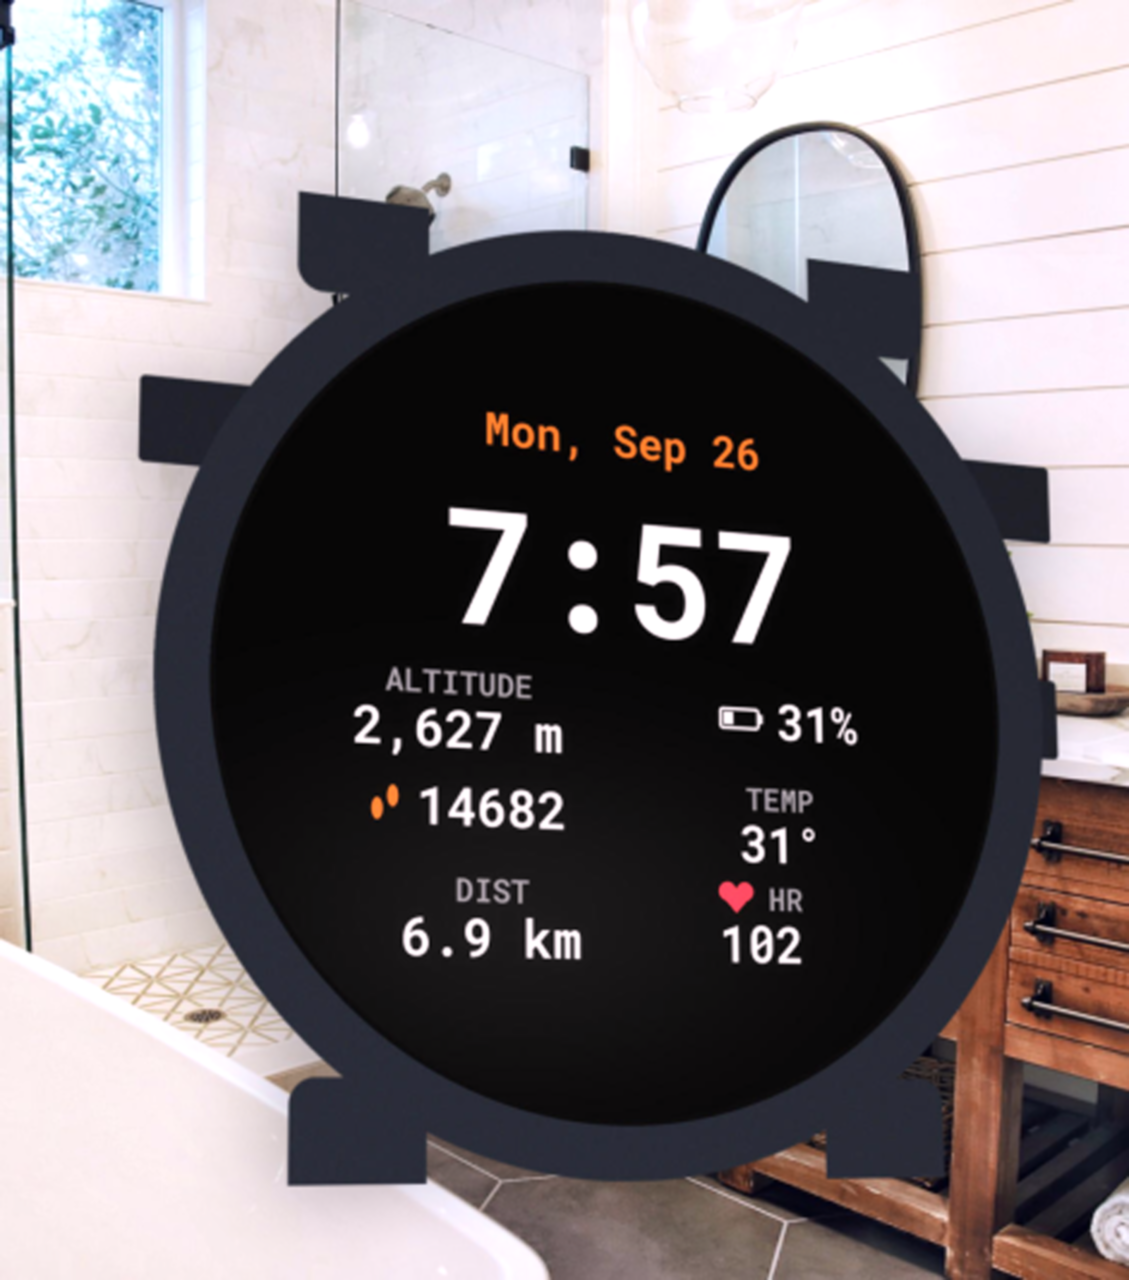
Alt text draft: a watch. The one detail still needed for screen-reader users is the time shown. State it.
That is 7:57
